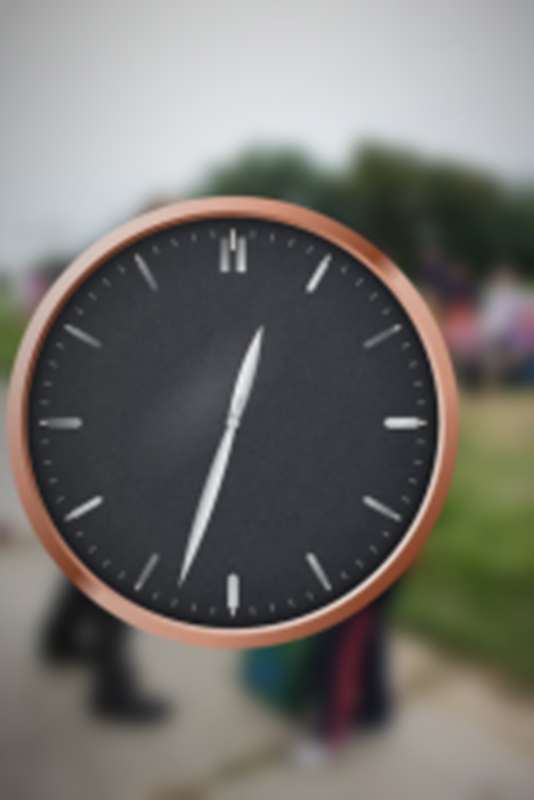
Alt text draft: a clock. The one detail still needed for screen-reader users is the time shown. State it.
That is 12:33
